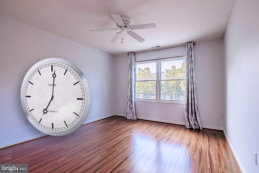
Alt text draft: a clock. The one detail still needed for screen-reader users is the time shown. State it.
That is 7:01
